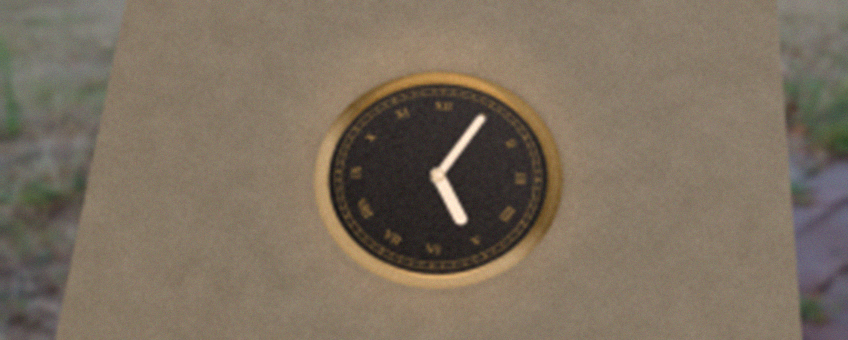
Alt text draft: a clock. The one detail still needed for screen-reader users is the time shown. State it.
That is 5:05
